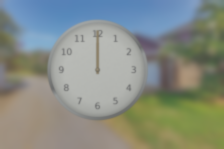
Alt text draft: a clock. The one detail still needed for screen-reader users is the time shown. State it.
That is 12:00
